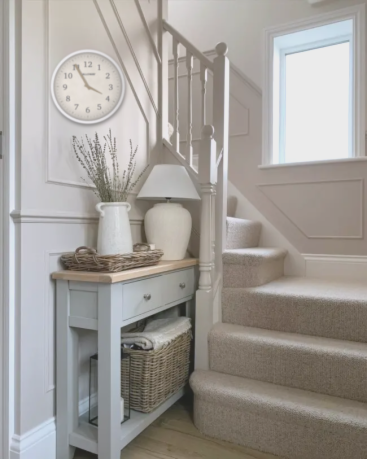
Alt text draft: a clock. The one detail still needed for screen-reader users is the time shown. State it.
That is 3:55
